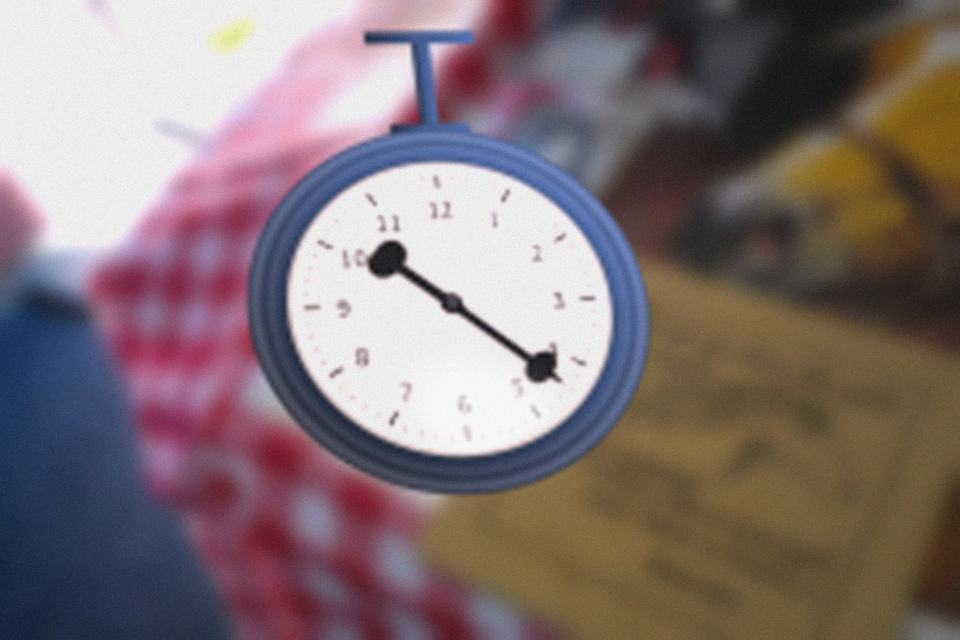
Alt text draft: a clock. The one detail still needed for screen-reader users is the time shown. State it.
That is 10:22
